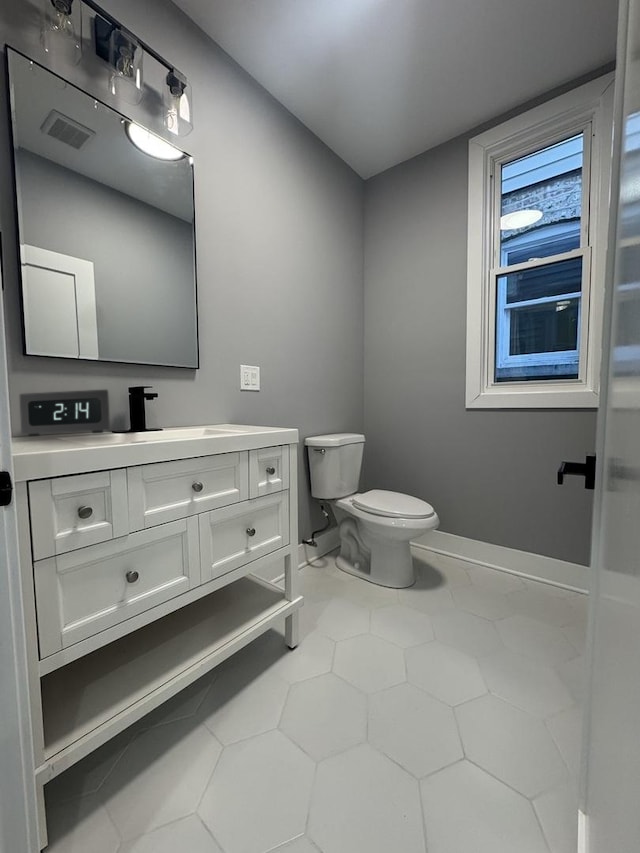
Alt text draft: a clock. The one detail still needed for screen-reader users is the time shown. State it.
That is 2:14
